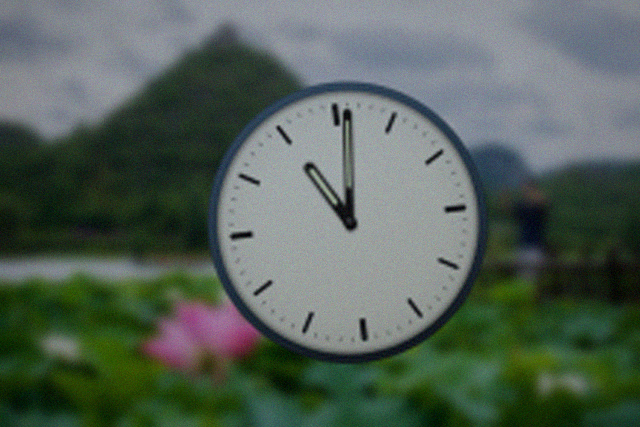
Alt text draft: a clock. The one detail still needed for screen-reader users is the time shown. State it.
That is 11:01
